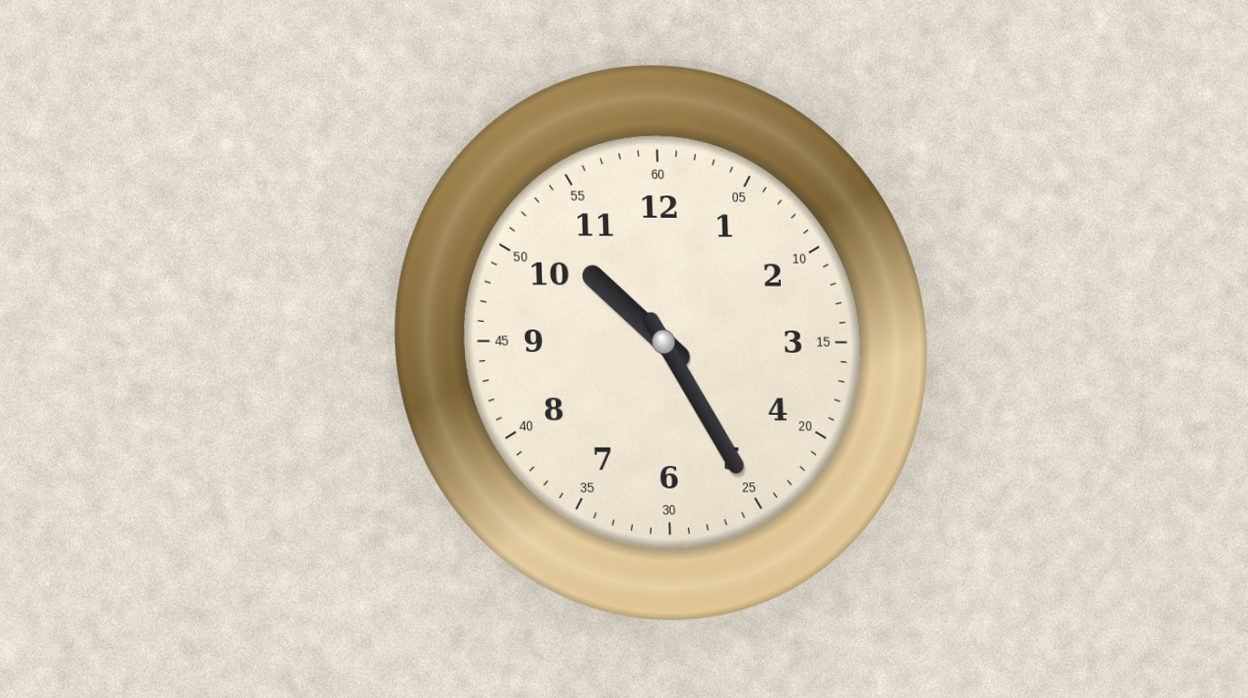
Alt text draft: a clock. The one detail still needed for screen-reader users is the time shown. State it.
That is 10:25
